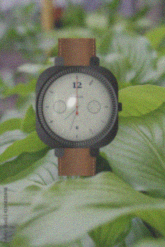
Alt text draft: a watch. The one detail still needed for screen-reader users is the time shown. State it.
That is 7:33
